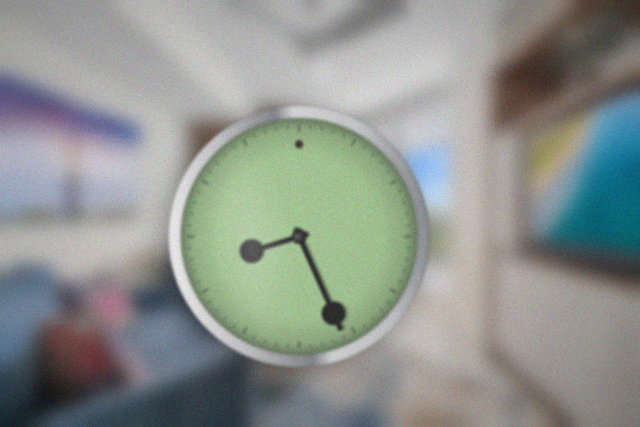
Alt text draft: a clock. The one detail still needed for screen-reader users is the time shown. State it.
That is 8:26
